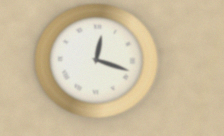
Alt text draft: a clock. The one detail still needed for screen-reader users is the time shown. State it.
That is 12:18
